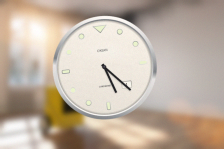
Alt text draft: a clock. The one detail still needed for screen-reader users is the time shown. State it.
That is 5:23
